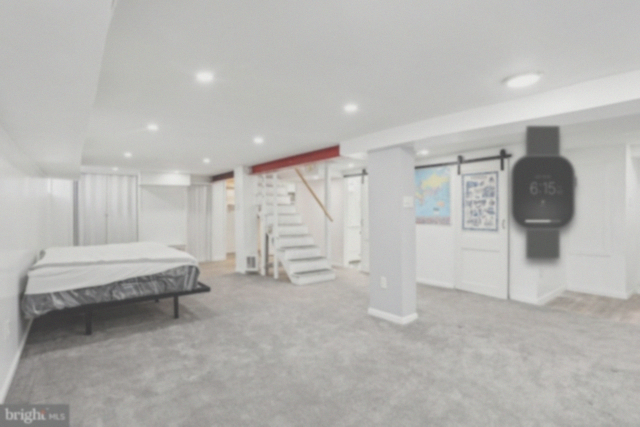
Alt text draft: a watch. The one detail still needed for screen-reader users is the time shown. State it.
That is 6:15
